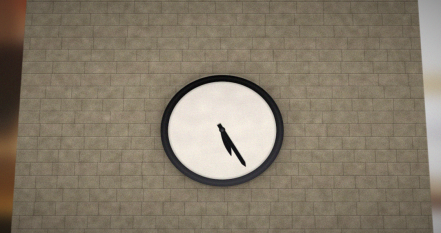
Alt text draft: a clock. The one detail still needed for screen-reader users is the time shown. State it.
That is 5:25
